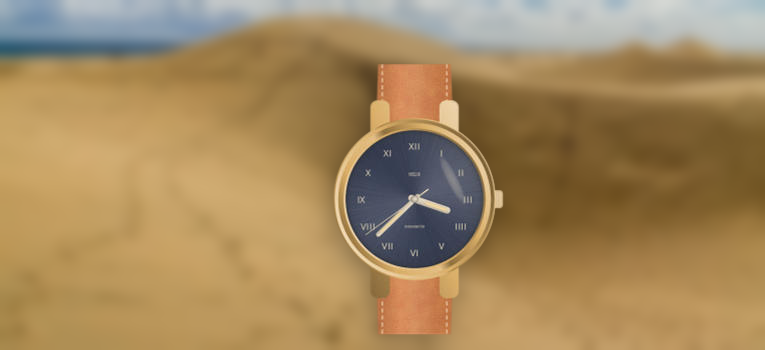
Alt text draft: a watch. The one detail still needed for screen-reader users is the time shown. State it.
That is 3:37:39
